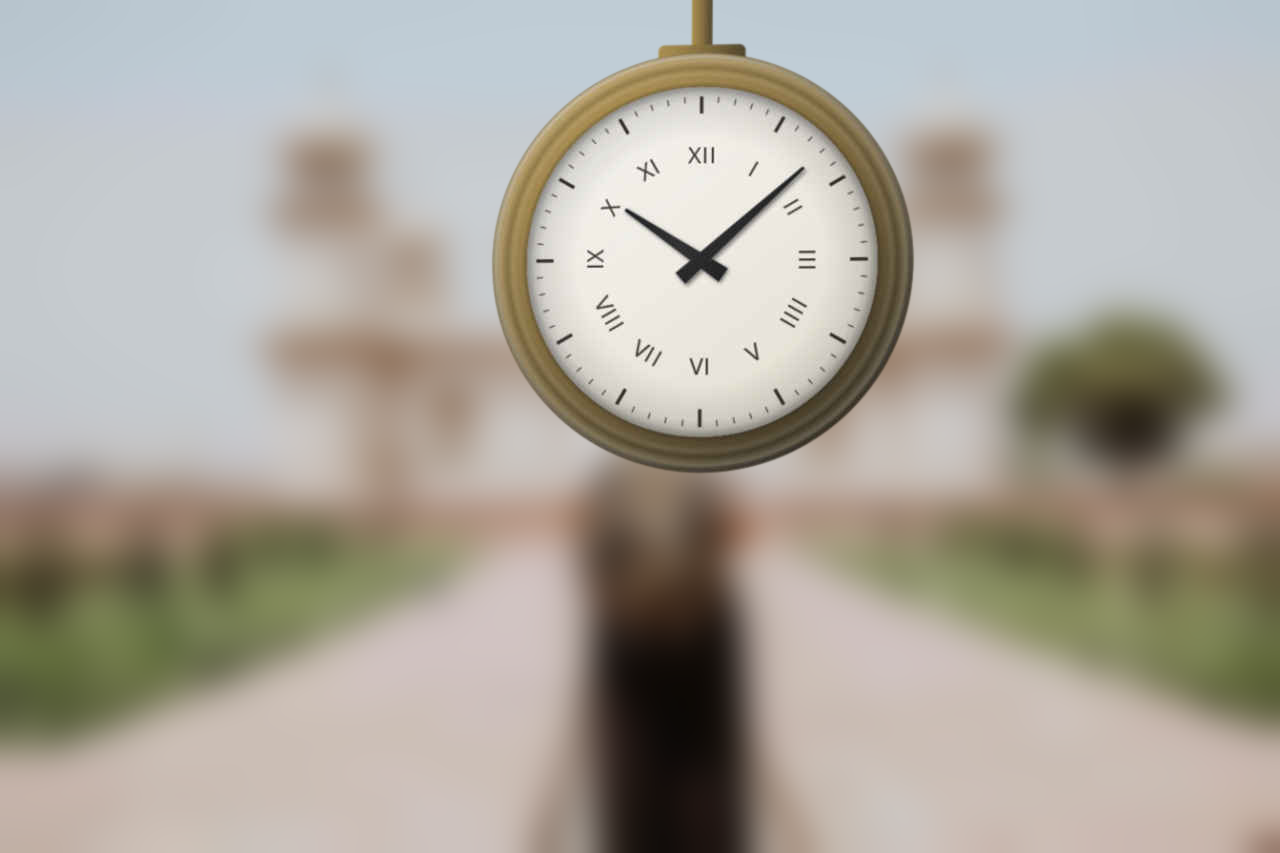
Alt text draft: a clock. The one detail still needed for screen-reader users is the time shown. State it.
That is 10:08
